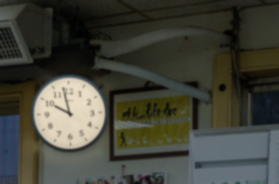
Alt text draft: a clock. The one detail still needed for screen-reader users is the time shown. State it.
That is 9:58
